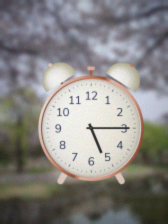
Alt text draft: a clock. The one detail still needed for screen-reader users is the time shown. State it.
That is 5:15
